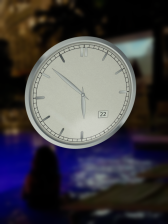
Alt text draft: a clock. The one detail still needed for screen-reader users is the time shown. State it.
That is 5:52
